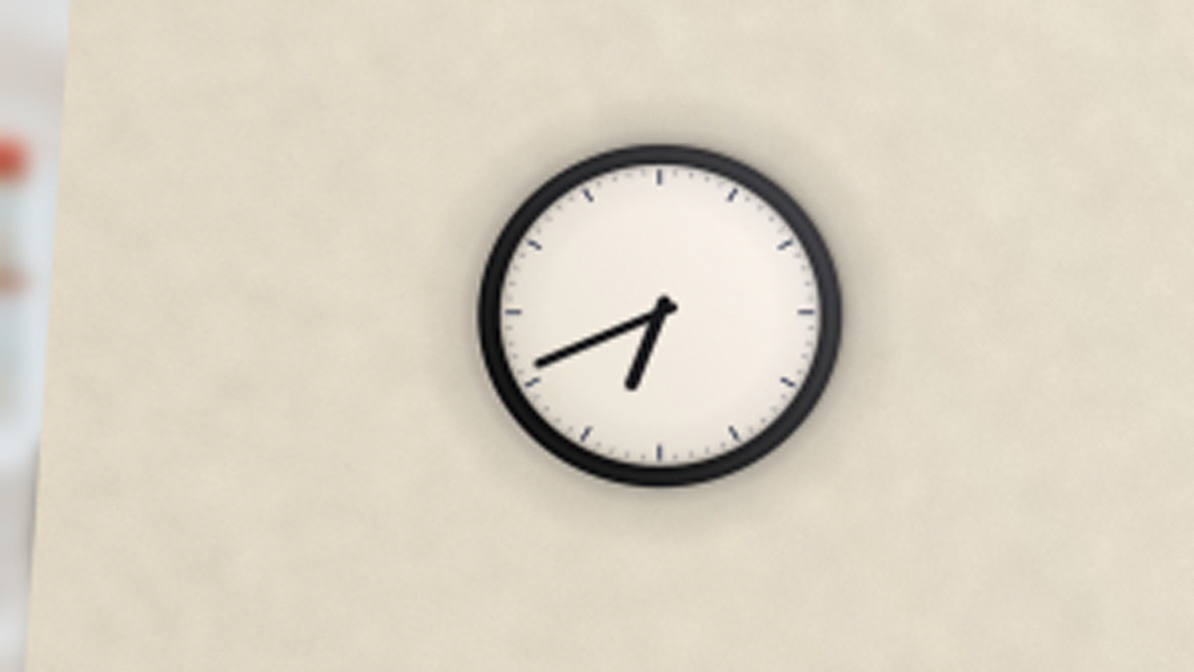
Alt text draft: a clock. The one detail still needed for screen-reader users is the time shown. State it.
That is 6:41
